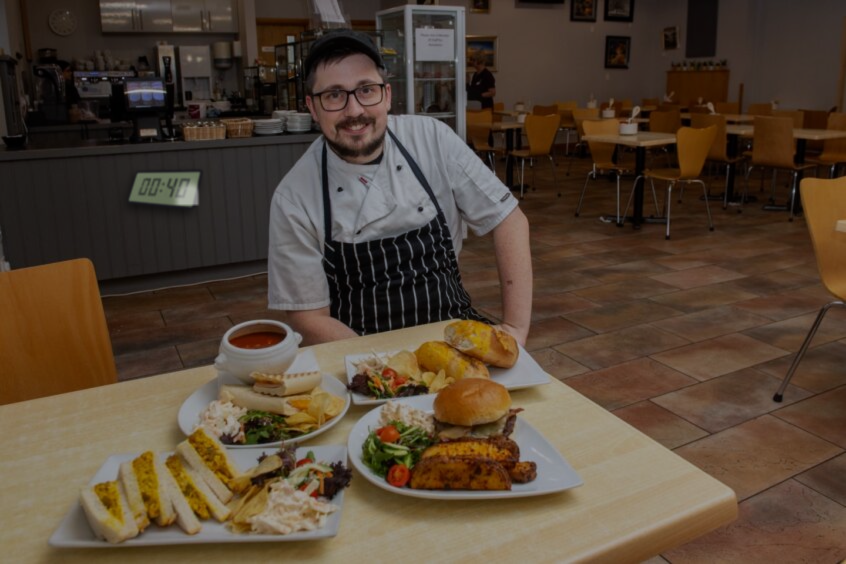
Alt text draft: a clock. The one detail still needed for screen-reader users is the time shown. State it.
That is 0:40
